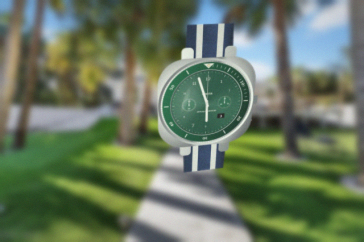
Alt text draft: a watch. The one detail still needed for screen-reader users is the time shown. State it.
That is 5:57
